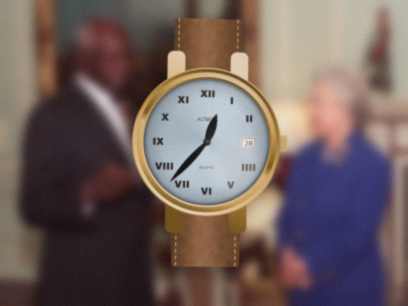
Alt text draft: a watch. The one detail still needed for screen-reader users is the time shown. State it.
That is 12:37
